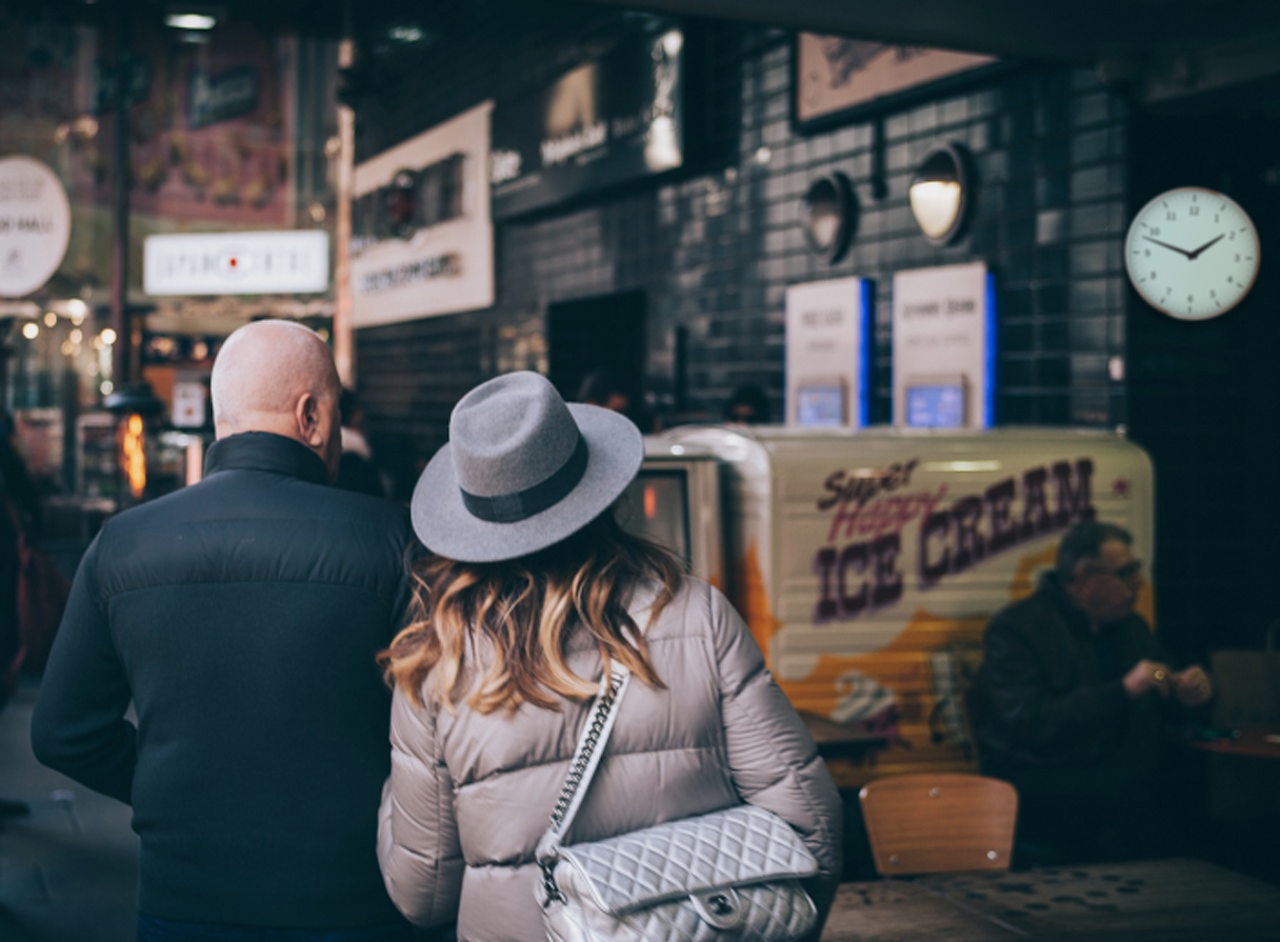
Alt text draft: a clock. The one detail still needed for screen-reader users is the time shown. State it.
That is 1:48
